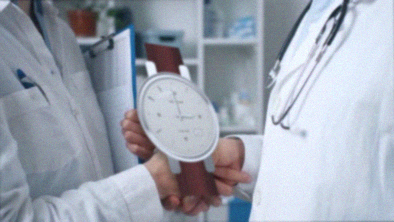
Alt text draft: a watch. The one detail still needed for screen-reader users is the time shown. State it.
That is 2:59
